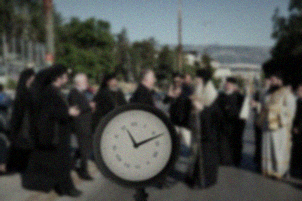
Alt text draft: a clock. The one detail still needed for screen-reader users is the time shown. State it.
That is 11:12
